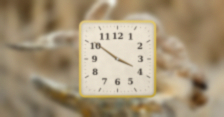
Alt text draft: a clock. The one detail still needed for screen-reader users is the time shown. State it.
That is 3:51
